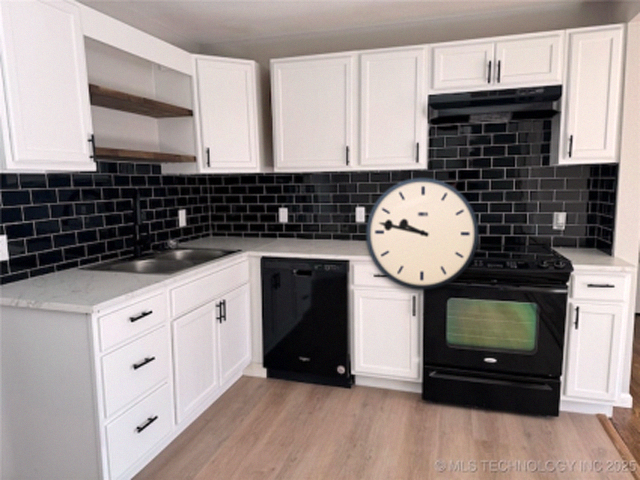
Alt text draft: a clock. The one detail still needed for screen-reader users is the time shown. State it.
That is 9:47
